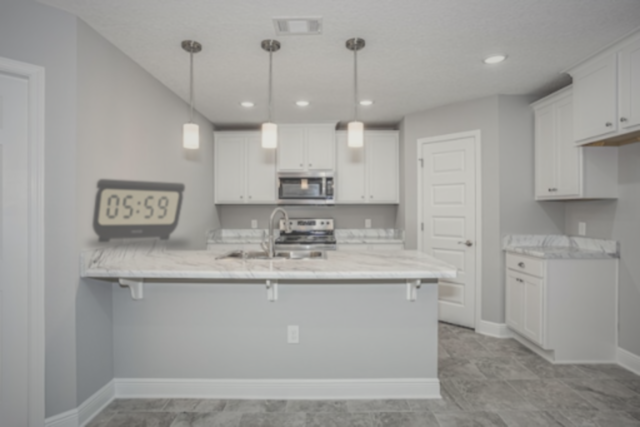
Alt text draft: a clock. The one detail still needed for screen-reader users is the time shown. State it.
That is 5:59
